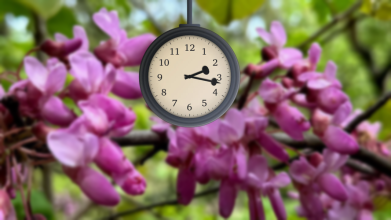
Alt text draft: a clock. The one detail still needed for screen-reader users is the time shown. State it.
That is 2:17
